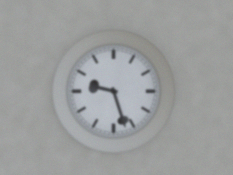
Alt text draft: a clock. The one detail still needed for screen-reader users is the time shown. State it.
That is 9:27
